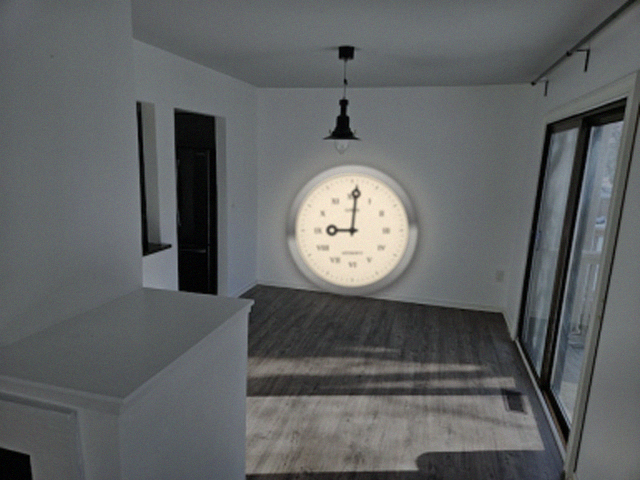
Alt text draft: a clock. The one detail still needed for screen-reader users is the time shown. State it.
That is 9:01
